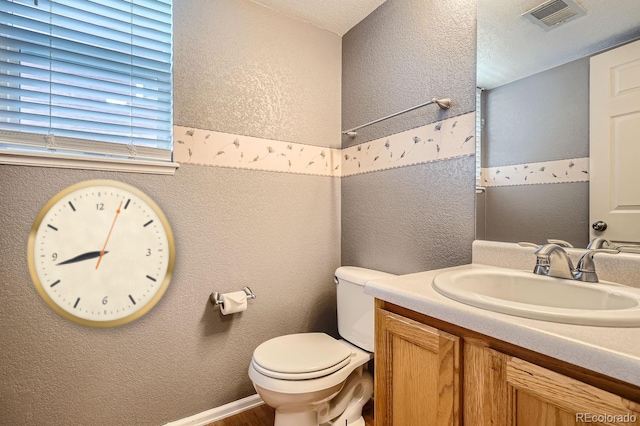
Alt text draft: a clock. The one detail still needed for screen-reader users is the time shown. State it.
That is 8:43:04
